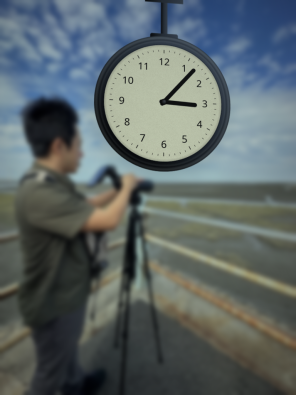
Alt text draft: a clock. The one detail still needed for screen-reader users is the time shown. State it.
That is 3:07
